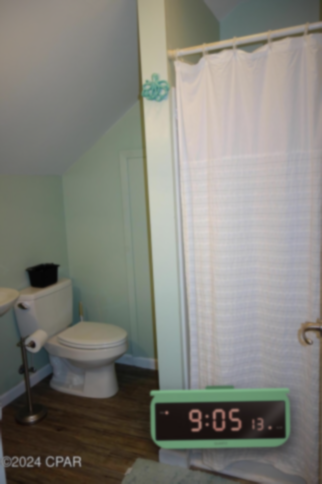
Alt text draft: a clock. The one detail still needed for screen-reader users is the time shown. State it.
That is 9:05:13
